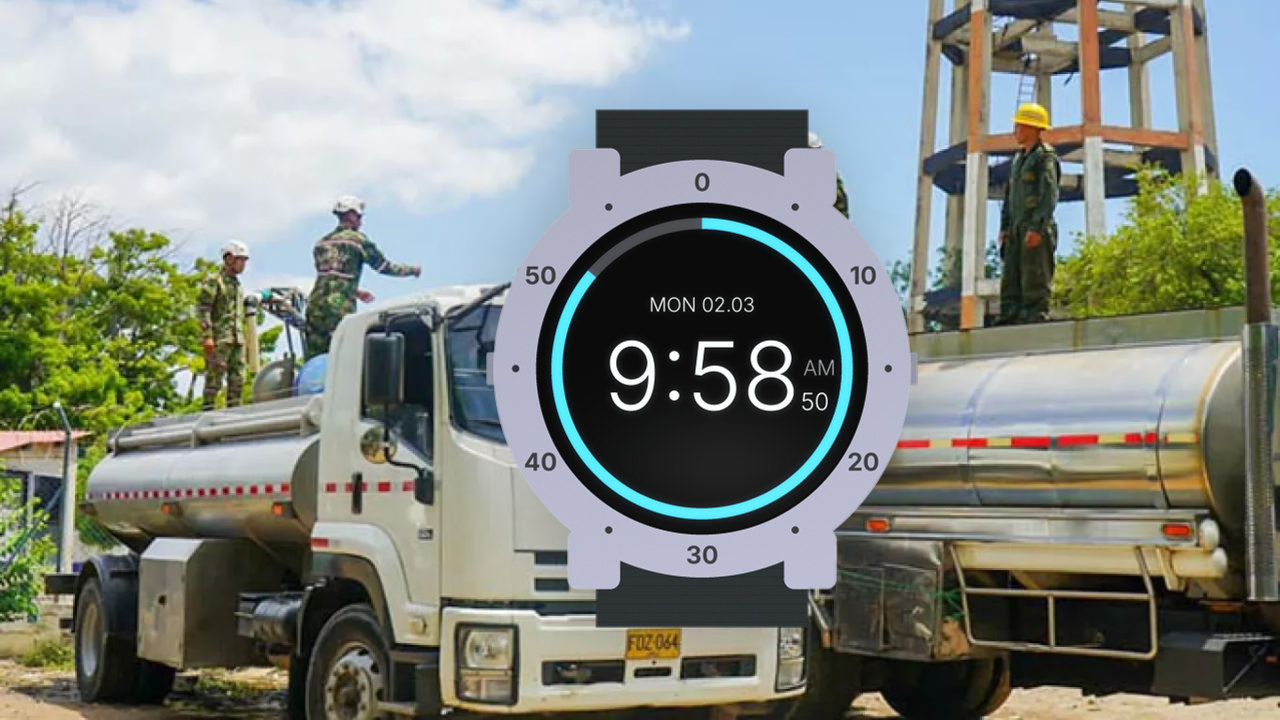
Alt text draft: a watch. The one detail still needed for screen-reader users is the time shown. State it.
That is 9:58:50
